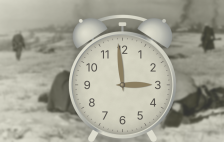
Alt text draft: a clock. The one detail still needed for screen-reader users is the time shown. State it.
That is 2:59
